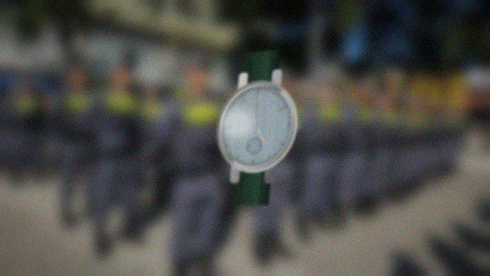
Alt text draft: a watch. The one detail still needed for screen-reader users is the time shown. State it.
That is 4:59
